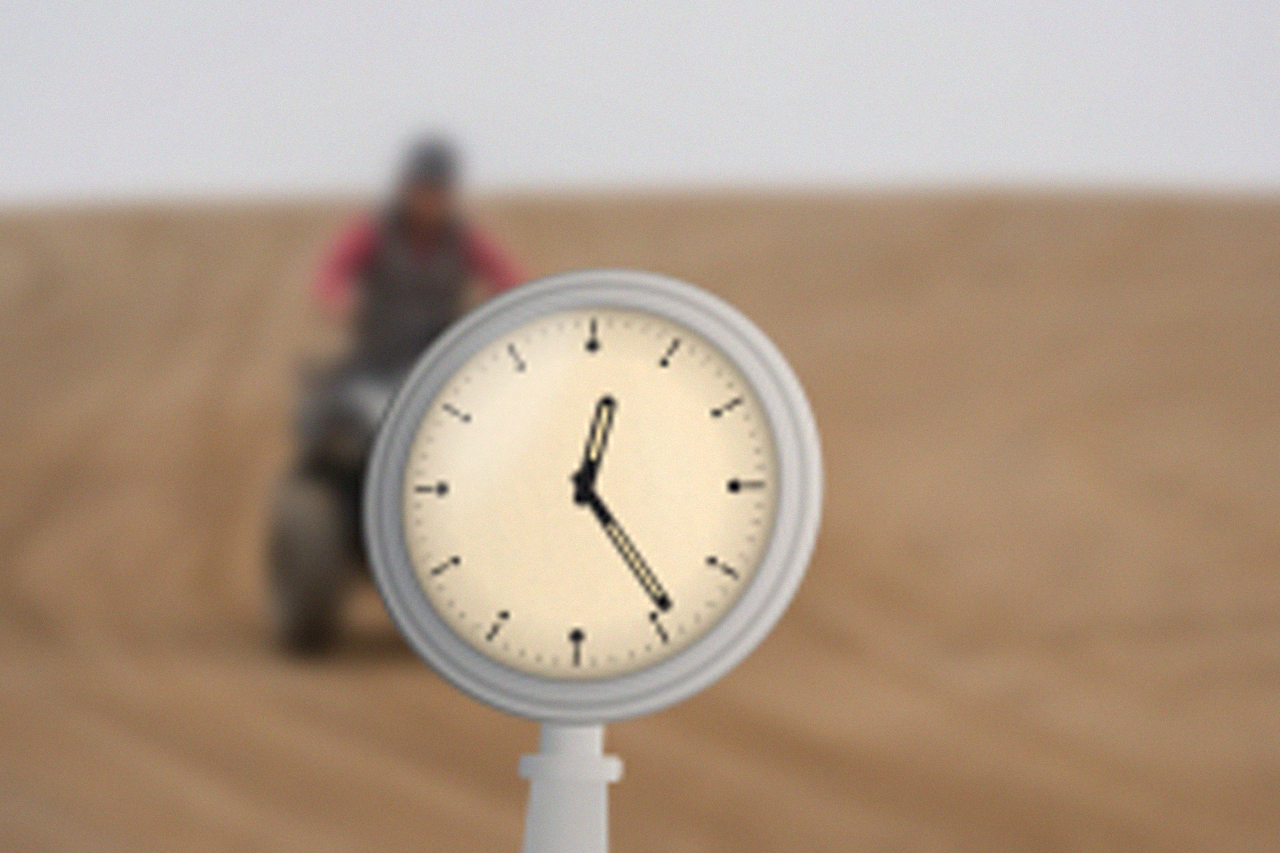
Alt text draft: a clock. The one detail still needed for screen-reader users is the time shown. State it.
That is 12:24
